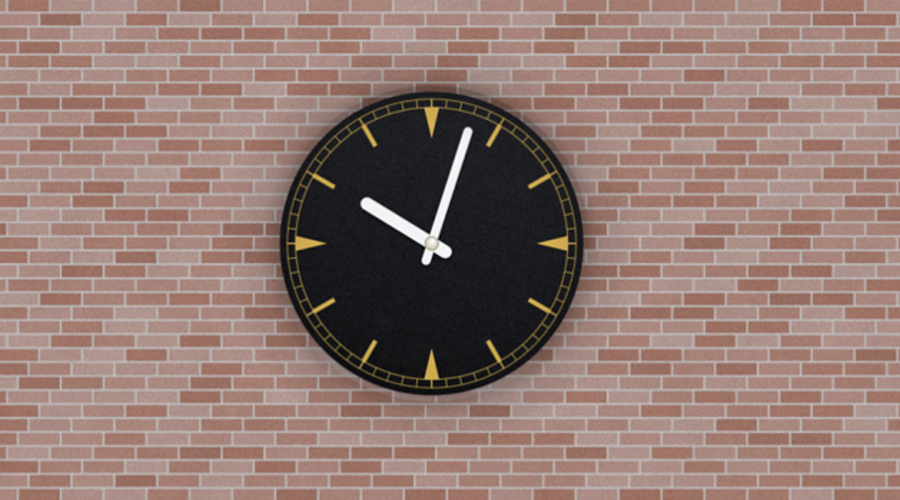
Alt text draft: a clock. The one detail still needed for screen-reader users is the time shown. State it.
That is 10:03
